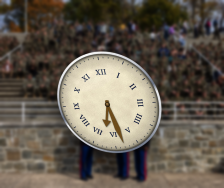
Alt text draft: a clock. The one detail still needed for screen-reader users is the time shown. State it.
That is 6:28
